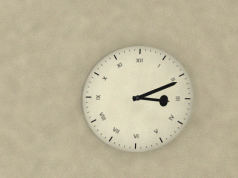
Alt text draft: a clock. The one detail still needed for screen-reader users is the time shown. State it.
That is 3:11
